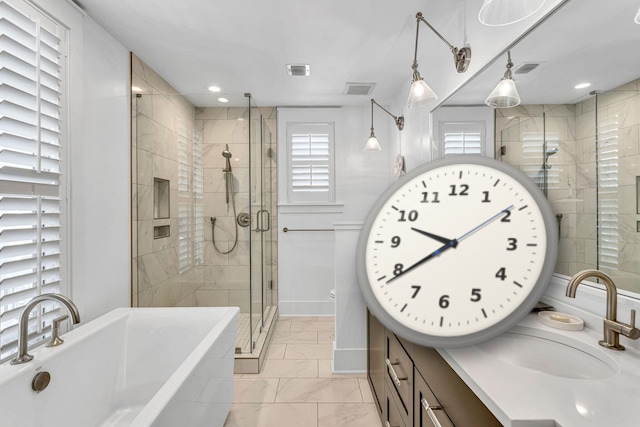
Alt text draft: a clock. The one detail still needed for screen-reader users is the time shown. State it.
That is 9:39:09
